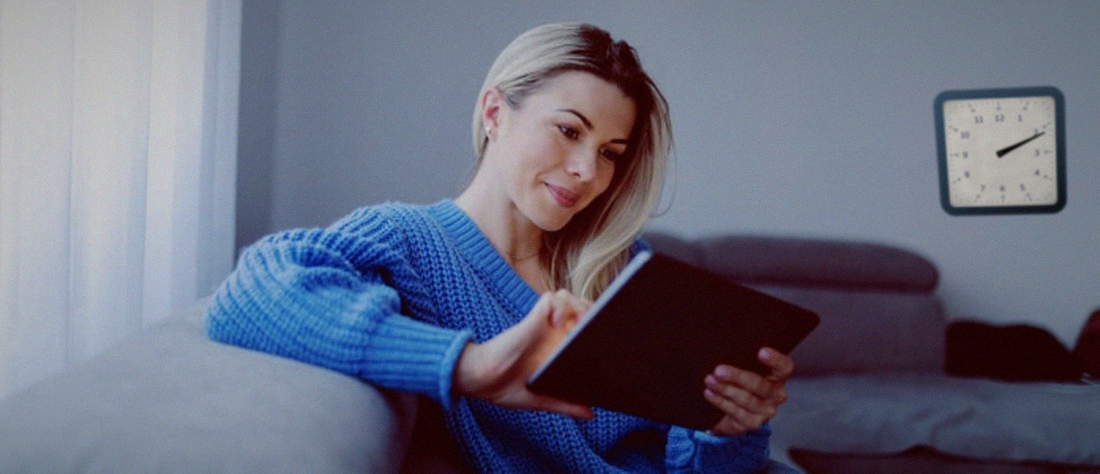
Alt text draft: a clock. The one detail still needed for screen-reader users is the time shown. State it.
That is 2:11
